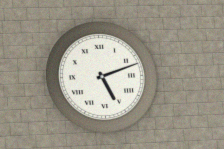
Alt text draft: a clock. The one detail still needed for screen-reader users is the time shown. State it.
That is 5:12
